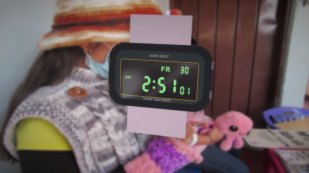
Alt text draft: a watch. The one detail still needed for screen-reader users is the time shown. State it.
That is 2:51
